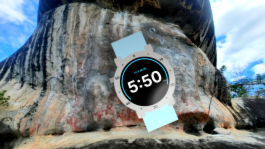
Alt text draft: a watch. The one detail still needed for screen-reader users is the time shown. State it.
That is 5:50
